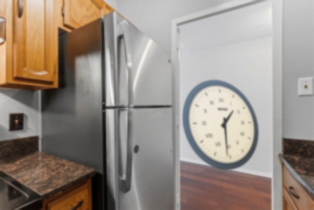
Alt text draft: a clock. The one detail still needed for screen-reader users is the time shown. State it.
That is 1:31
